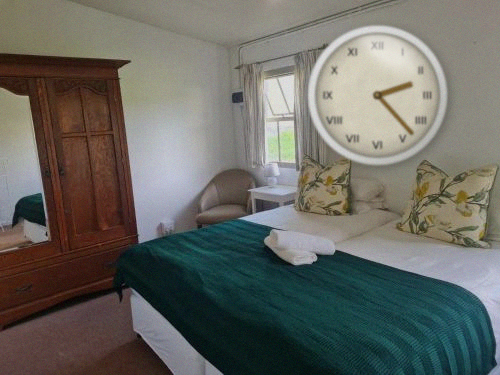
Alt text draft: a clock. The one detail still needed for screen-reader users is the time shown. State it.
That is 2:23
